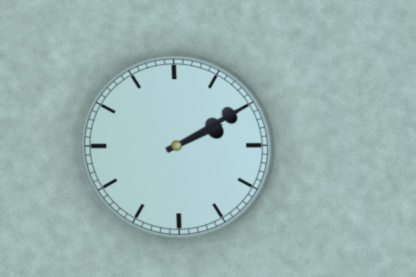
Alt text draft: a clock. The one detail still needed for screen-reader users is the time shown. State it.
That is 2:10
